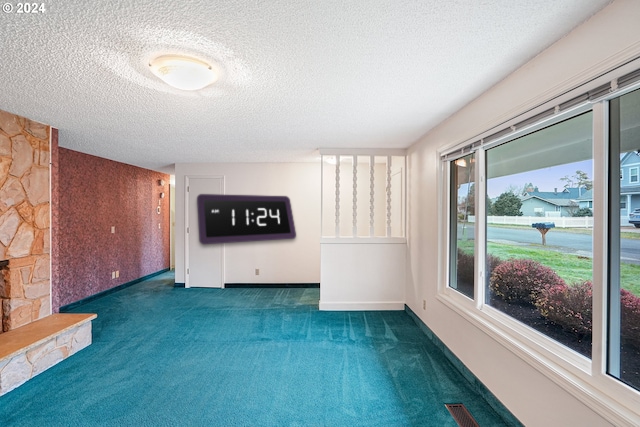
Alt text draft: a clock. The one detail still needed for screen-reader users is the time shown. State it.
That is 11:24
